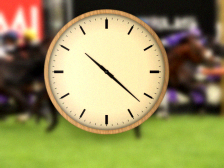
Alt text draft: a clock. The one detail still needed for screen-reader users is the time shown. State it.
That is 10:22
